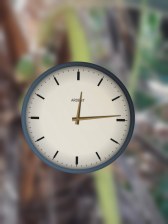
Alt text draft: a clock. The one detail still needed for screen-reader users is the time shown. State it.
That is 12:14
